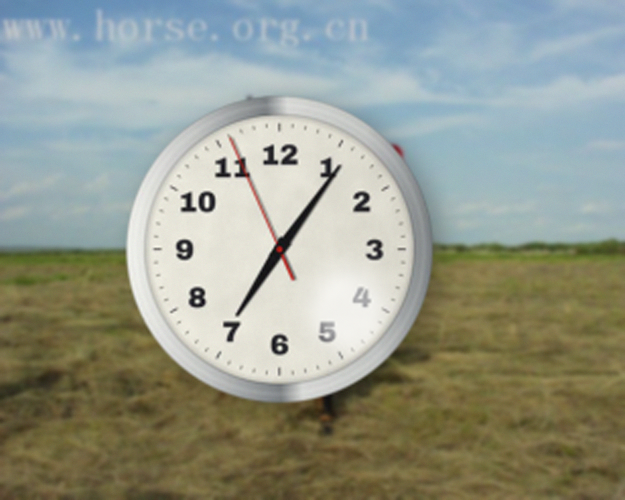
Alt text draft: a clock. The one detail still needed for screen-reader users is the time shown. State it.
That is 7:05:56
